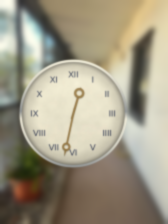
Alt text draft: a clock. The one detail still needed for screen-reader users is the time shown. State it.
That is 12:32
